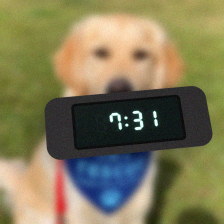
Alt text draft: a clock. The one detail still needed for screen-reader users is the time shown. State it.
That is 7:31
